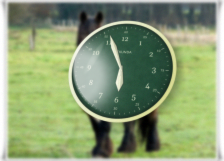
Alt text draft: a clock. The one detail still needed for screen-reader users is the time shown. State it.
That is 5:56
